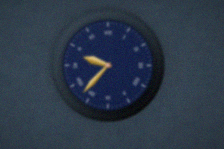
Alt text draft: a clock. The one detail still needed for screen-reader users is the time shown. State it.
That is 9:37
